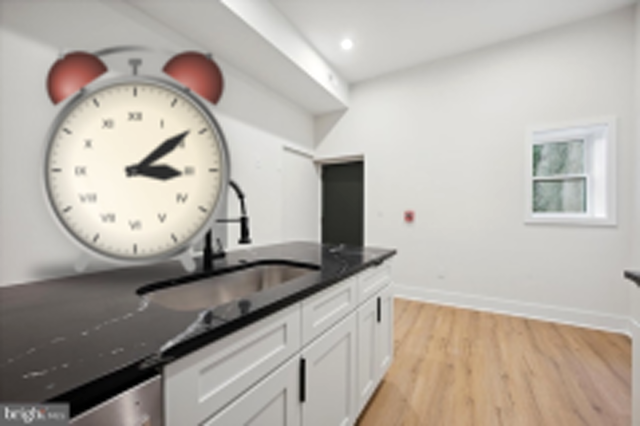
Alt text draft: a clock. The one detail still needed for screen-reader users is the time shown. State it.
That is 3:09
